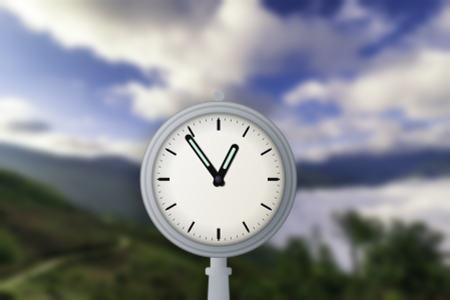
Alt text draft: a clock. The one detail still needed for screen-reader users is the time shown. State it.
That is 12:54
